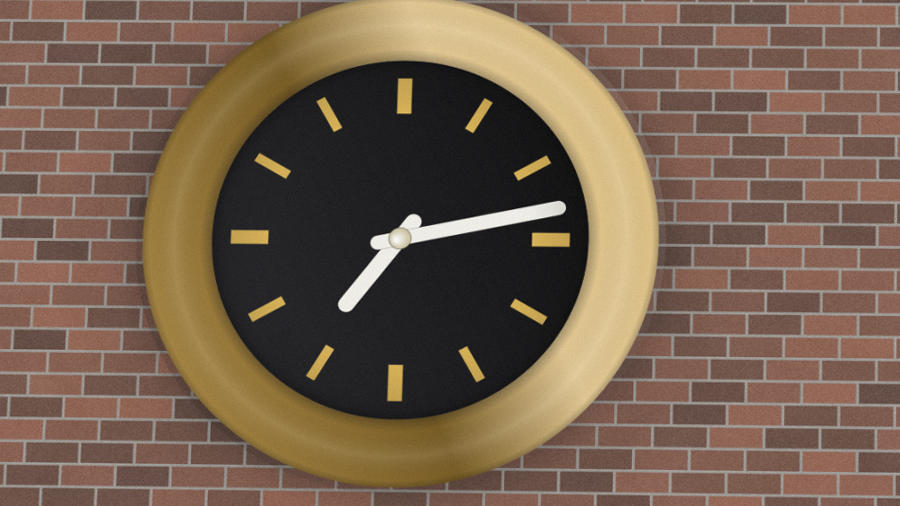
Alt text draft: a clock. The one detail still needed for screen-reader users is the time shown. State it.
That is 7:13
